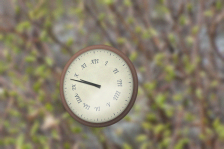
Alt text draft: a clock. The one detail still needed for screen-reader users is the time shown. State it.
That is 9:48
